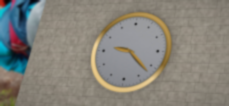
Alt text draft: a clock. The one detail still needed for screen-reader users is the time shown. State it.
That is 9:22
